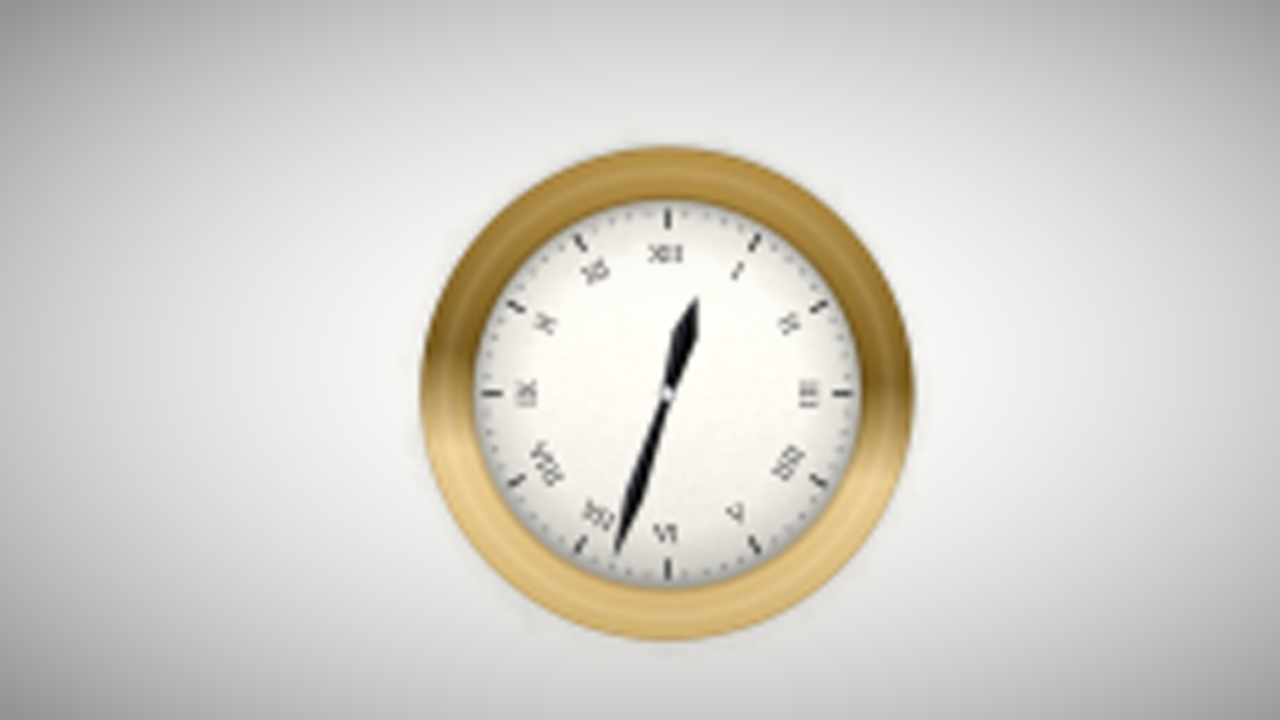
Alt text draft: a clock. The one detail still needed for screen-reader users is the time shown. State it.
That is 12:33
